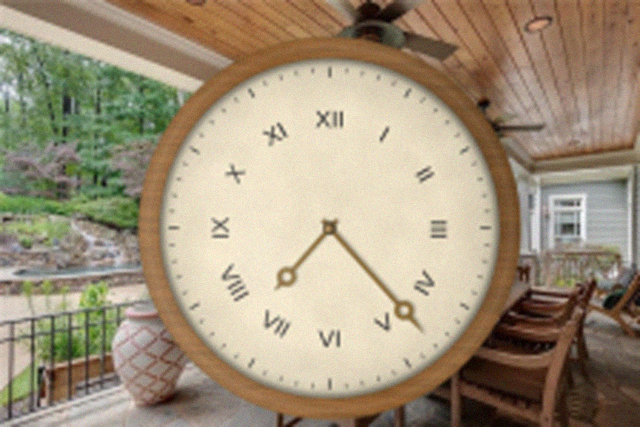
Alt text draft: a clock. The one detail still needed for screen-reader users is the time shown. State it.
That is 7:23
